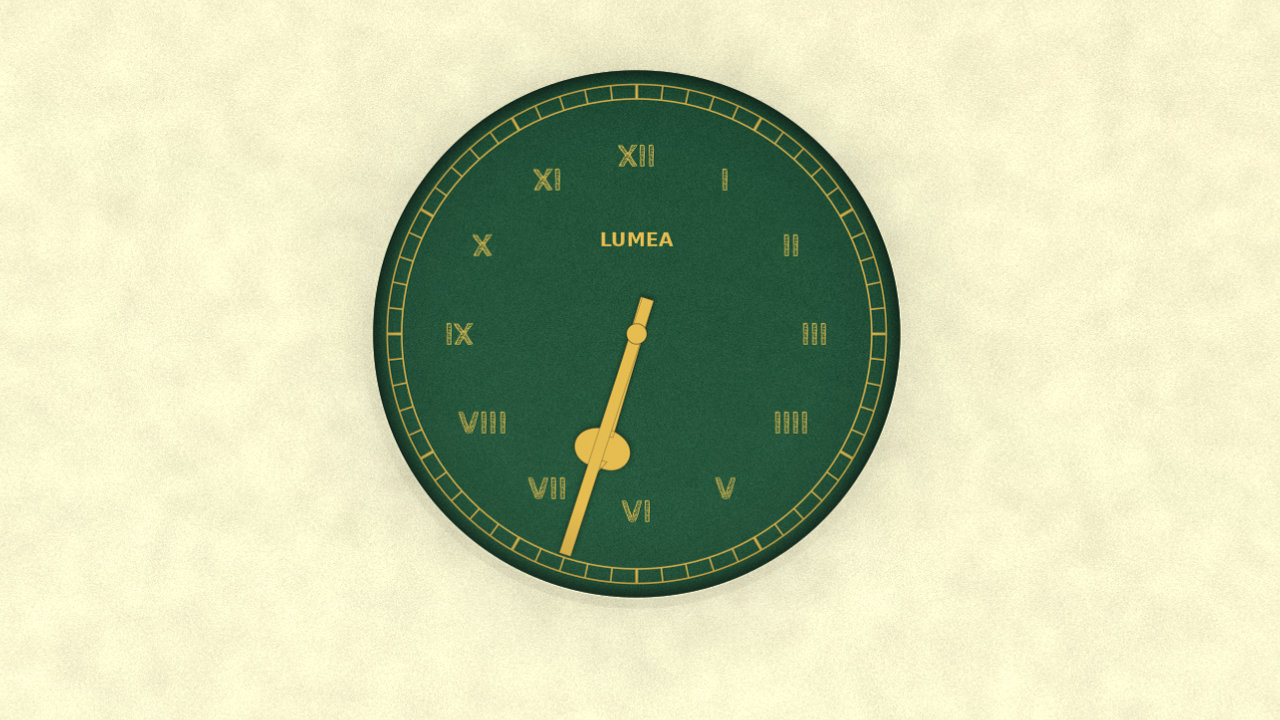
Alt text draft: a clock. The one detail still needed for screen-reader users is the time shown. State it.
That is 6:33
